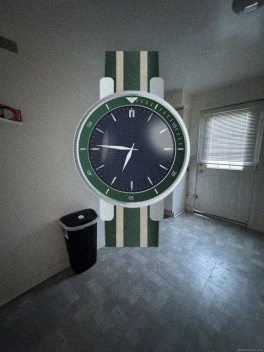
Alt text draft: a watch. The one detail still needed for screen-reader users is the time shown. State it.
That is 6:46
